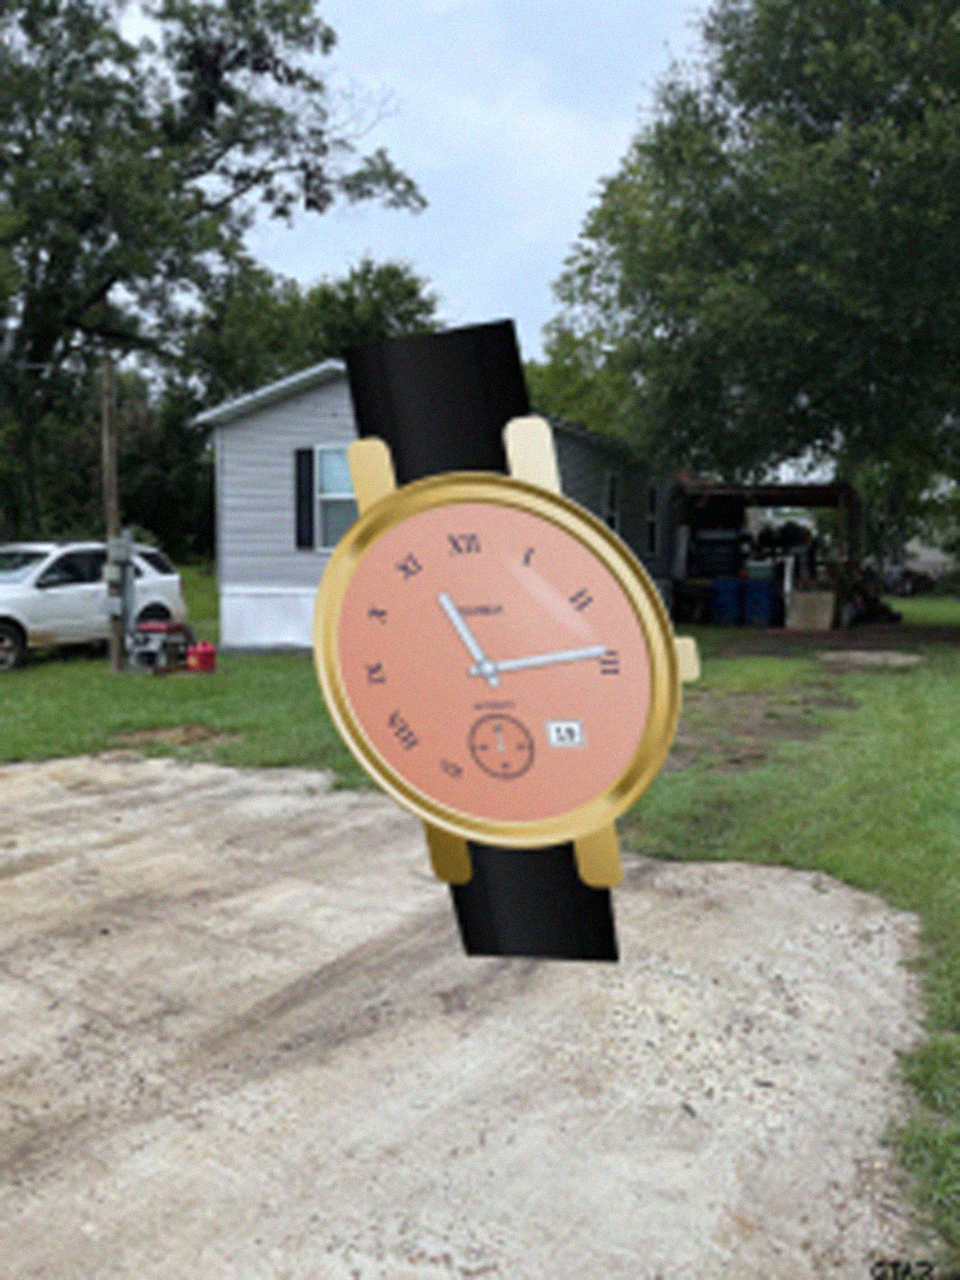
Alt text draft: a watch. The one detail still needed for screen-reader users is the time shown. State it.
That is 11:14
